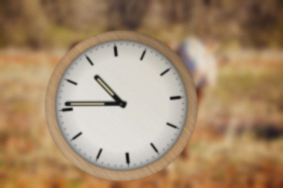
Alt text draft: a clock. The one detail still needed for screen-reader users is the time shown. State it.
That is 10:46
